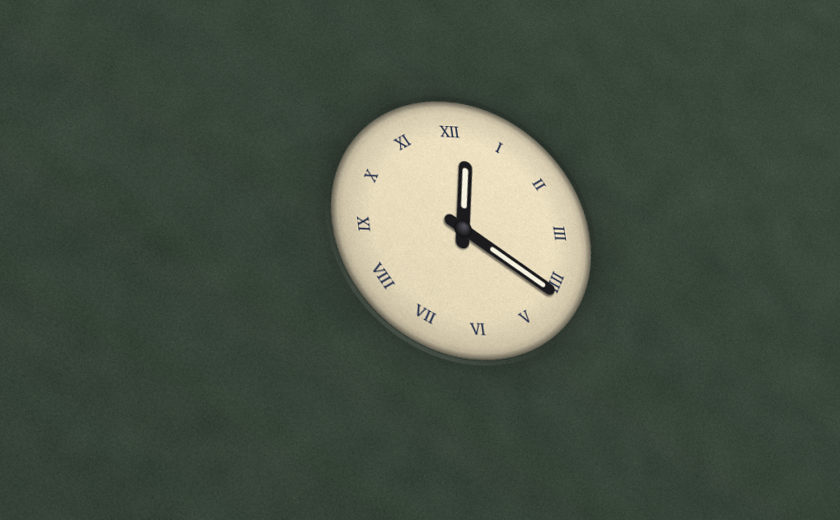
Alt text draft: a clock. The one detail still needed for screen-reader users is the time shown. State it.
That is 12:21
